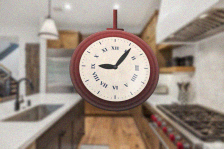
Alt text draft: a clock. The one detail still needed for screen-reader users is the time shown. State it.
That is 9:06
